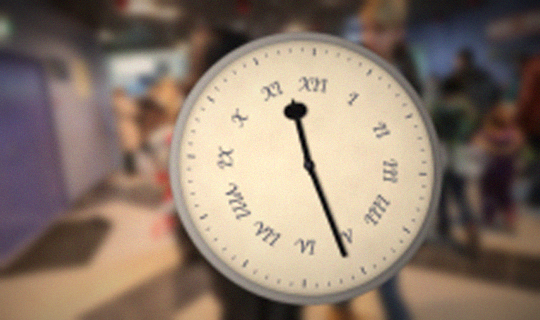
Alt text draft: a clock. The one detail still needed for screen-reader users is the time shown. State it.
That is 11:26
